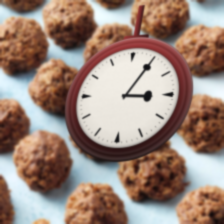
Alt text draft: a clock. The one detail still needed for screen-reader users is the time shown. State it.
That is 3:05
